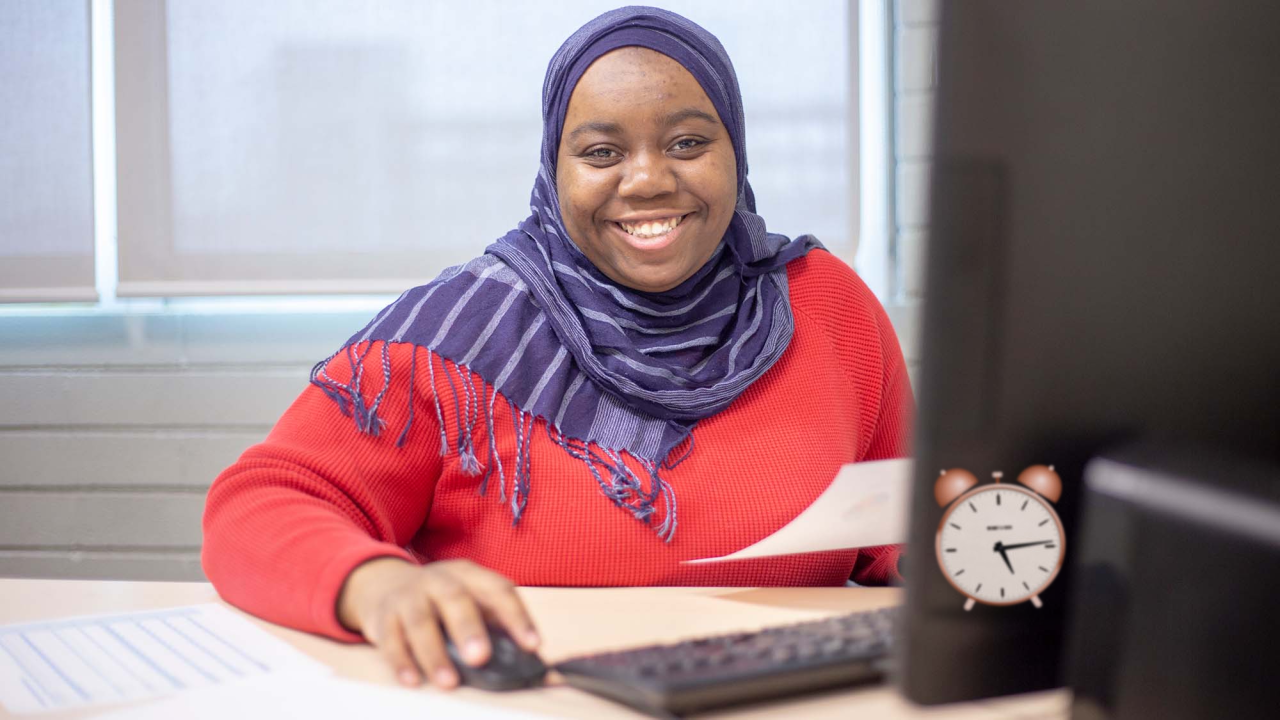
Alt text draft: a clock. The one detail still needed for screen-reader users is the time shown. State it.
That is 5:14
